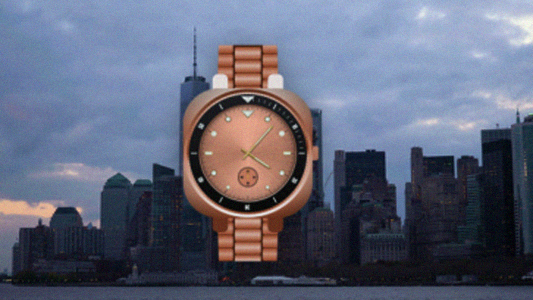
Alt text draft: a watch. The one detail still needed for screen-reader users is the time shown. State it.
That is 4:07
